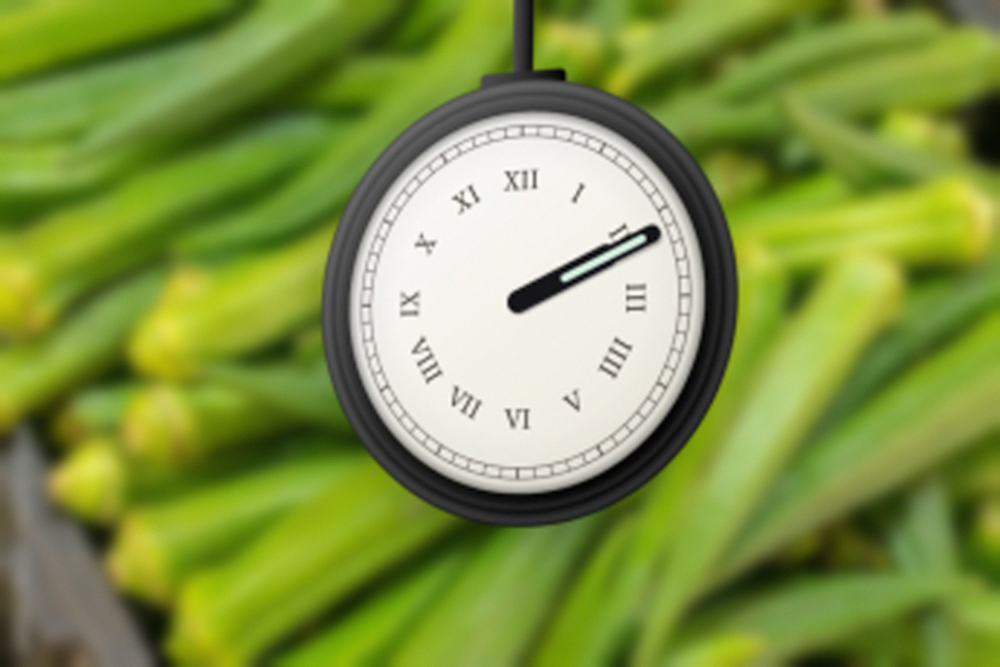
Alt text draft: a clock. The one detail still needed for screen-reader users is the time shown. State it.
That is 2:11
